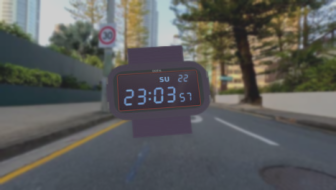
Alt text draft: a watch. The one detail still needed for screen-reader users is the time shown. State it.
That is 23:03:57
